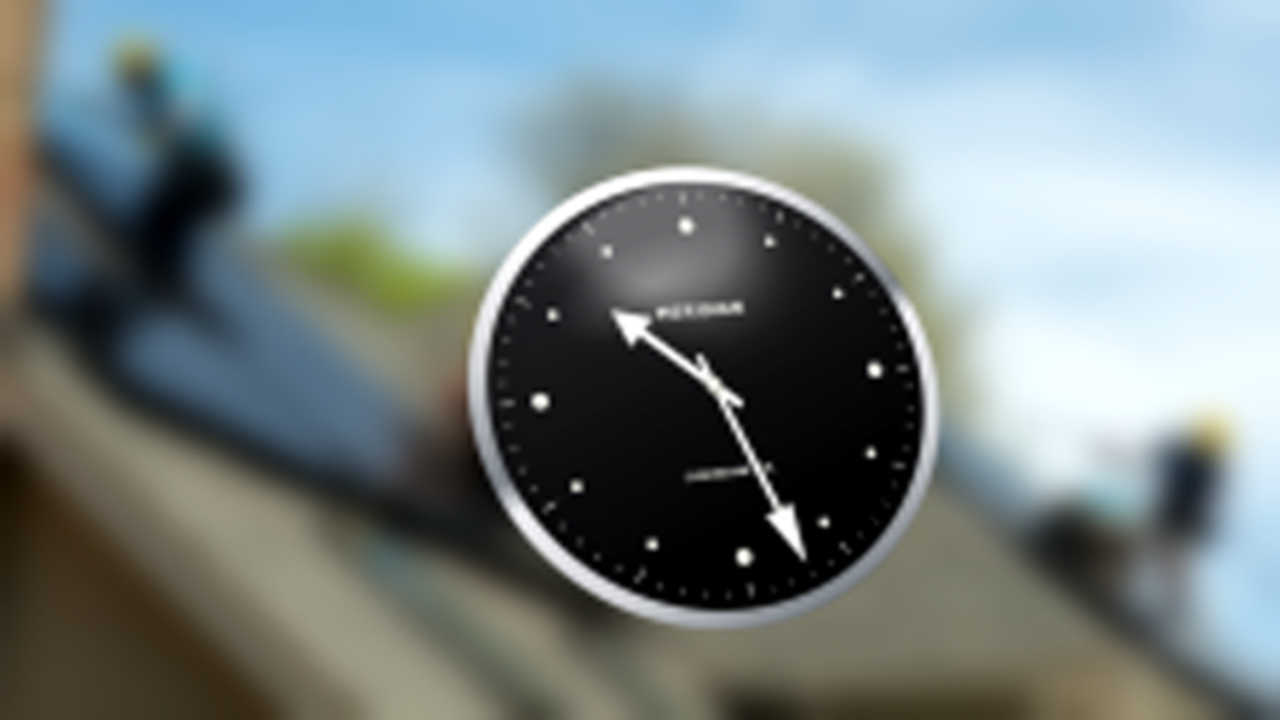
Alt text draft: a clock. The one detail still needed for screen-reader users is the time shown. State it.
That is 10:27
